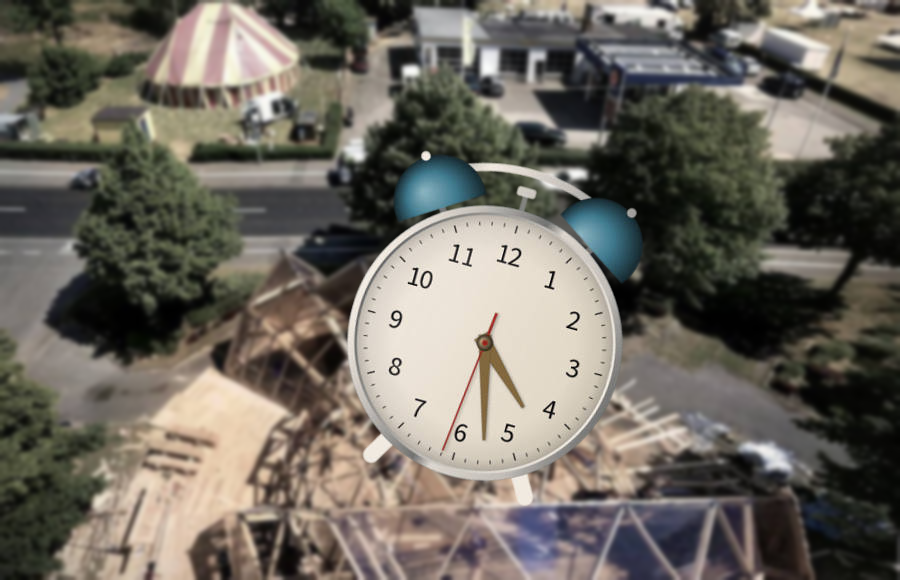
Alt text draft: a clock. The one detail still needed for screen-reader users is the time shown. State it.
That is 4:27:31
